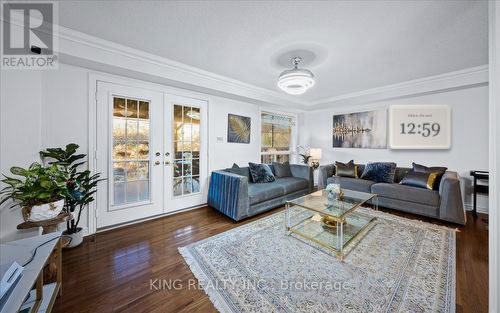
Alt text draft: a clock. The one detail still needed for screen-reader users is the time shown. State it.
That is 12:59
